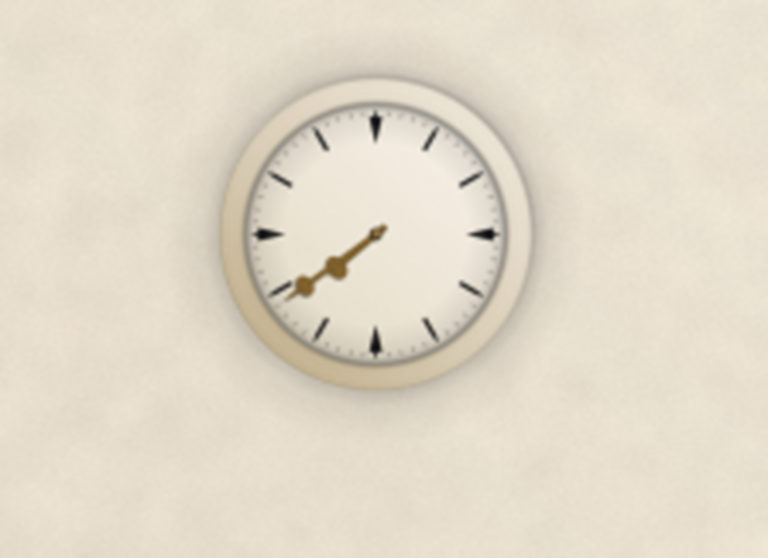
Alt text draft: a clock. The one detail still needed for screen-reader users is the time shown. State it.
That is 7:39
